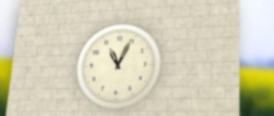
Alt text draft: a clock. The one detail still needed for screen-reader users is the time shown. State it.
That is 11:04
